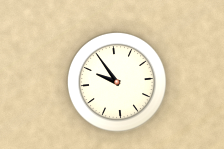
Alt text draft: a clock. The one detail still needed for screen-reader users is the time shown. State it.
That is 9:55
